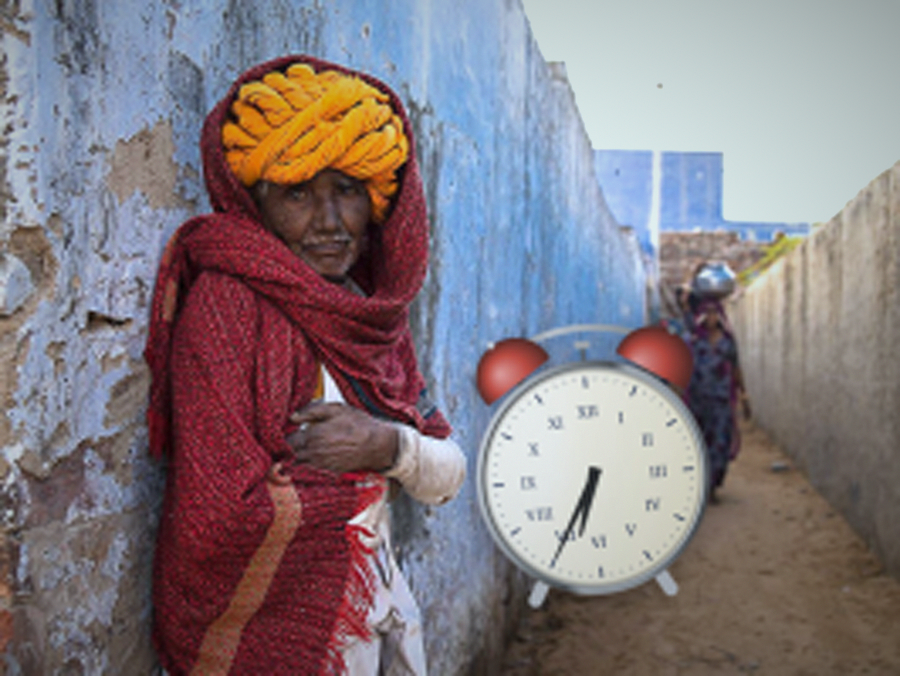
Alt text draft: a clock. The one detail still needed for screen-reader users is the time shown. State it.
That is 6:35
